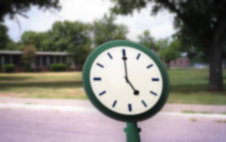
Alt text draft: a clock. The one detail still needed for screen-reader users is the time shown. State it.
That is 5:00
